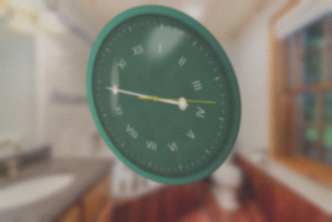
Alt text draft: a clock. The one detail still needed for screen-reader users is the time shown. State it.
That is 3:49:18
